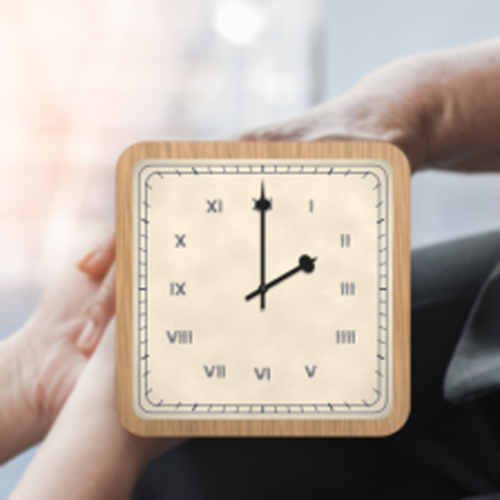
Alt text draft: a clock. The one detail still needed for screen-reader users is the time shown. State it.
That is 2:00
